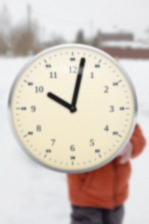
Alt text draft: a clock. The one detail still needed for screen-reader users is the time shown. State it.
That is 10:02
